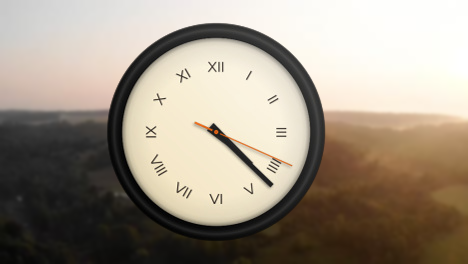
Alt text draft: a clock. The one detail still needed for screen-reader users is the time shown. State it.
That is 4:22:19
